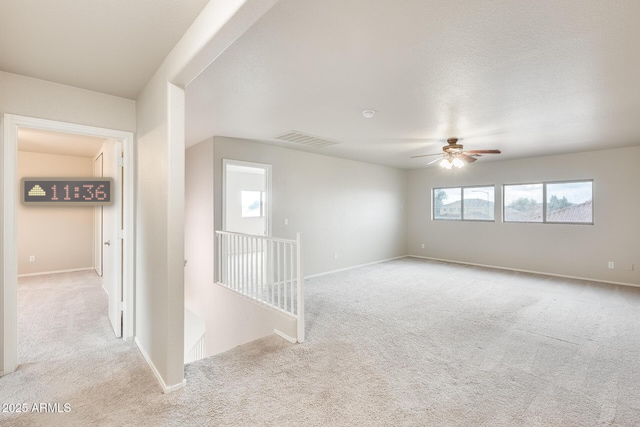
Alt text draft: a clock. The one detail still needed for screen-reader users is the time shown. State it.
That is 11:36
